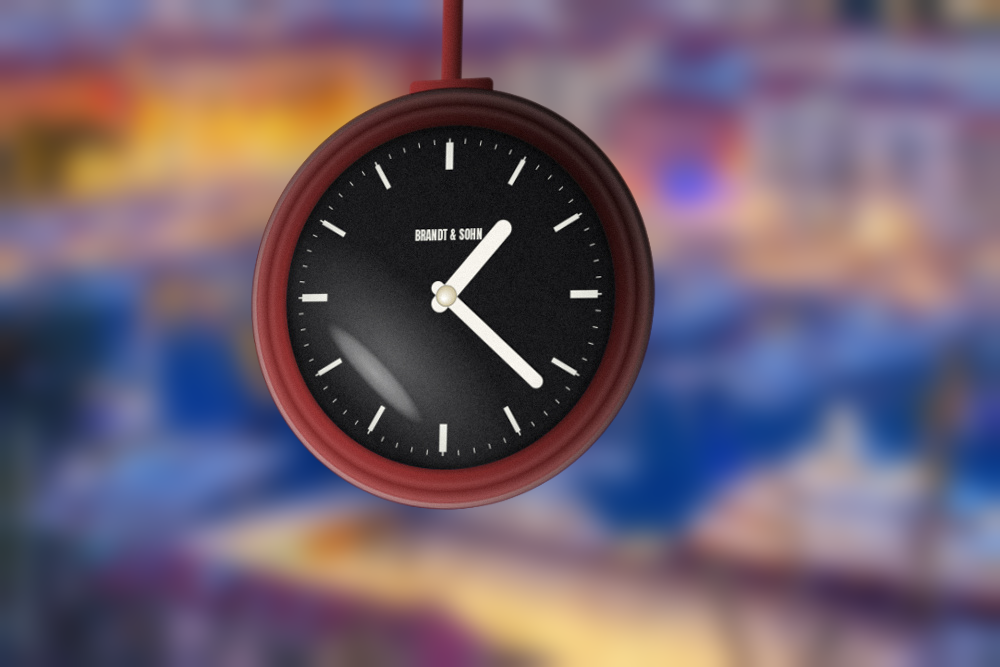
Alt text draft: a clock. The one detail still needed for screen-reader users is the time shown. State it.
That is 1:22
